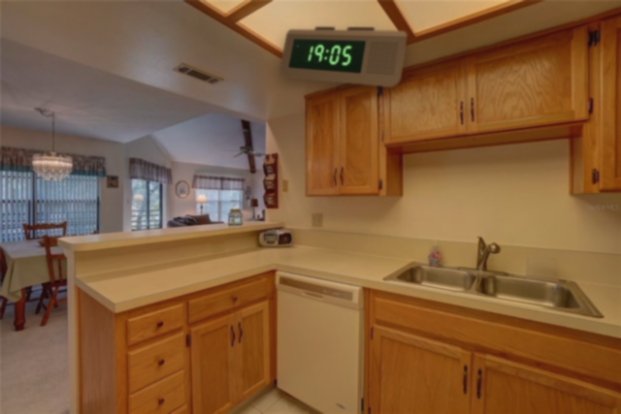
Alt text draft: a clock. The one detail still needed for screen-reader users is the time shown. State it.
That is 19:05
